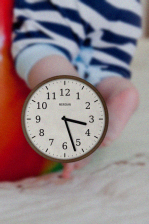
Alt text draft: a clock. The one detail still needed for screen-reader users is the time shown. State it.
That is 3:27
